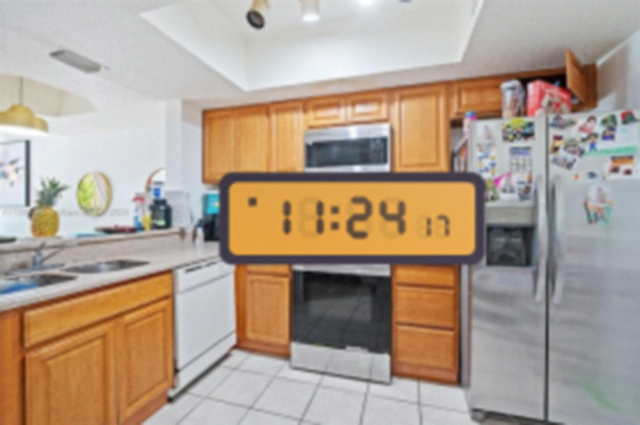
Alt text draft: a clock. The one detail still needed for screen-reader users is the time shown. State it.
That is 11:24:17
